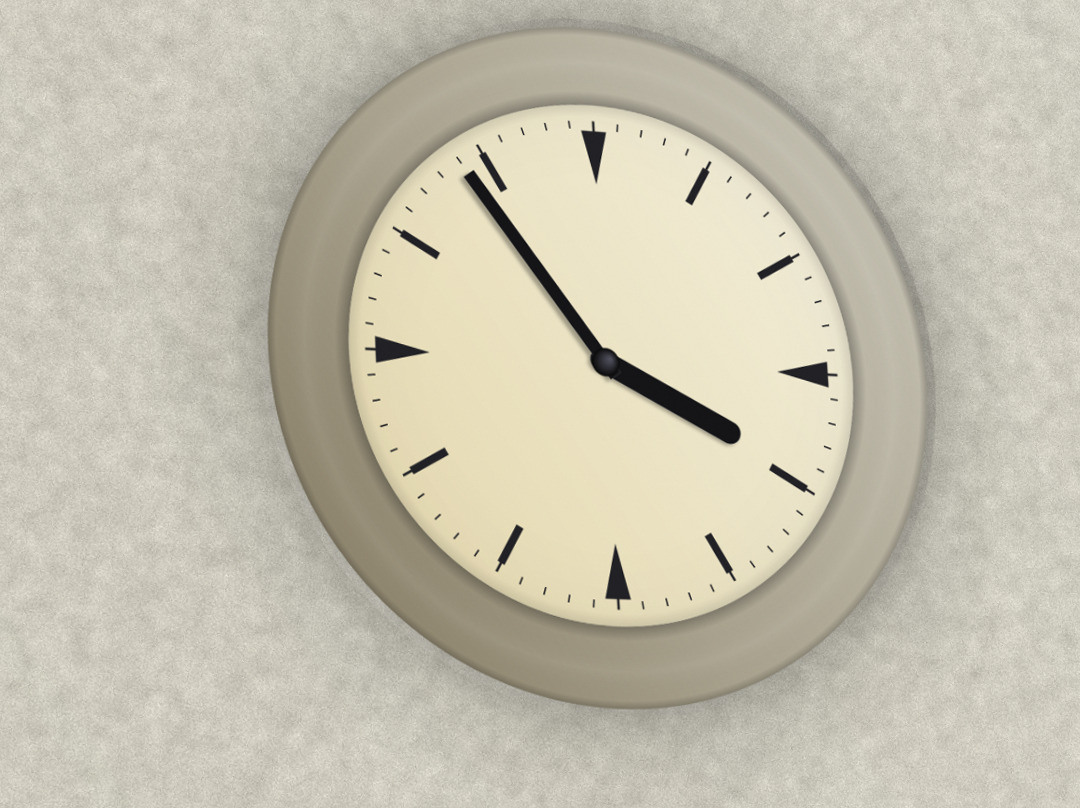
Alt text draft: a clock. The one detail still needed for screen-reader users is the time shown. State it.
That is 3:54
